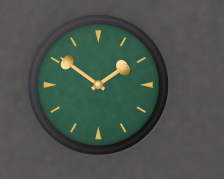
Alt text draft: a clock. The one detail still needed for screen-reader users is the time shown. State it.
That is 1:51
